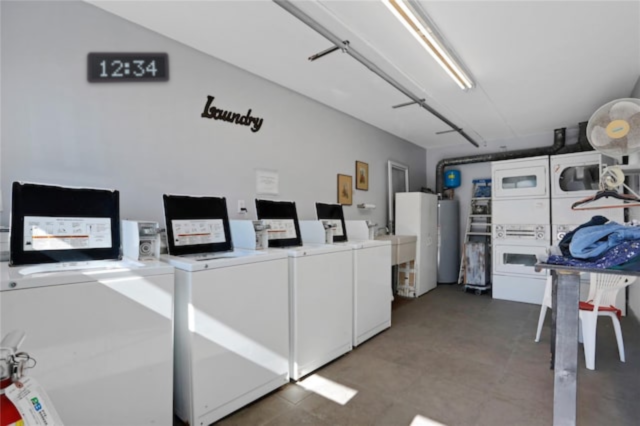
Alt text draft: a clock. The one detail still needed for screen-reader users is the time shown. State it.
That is 12:34
